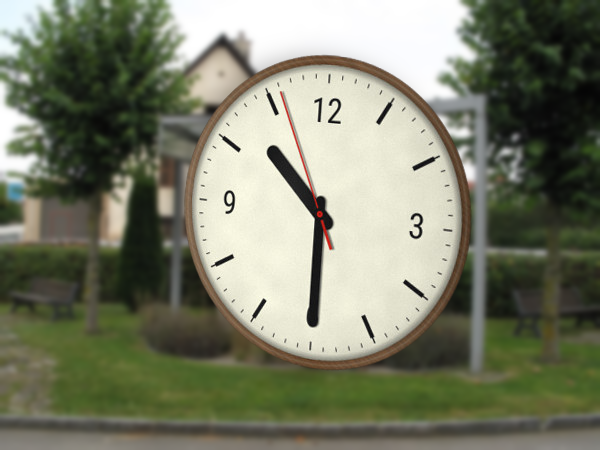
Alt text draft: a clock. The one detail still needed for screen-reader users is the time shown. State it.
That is 10:29:56
